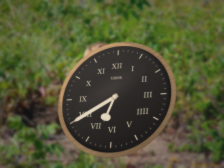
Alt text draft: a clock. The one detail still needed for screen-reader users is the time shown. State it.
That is 6:40
